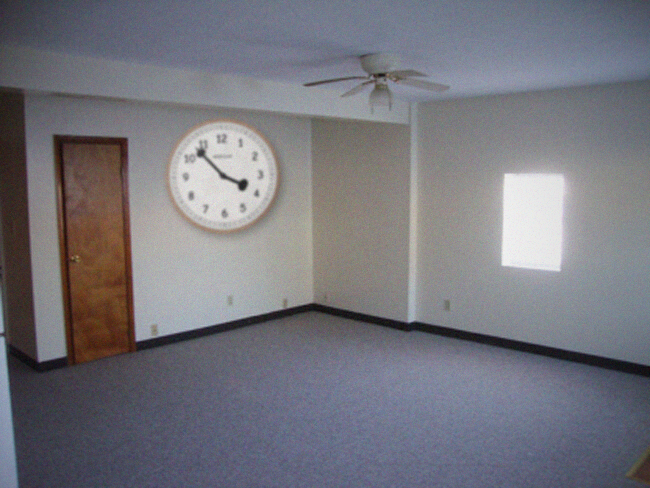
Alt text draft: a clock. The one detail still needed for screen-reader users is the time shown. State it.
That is 3:53
